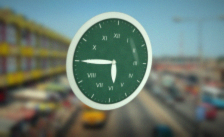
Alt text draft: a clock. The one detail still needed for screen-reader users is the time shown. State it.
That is 5:45
